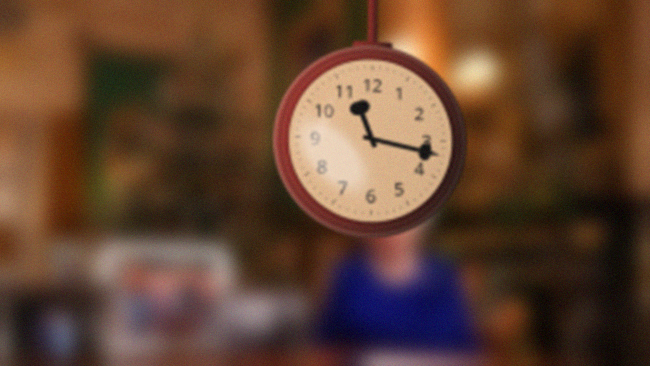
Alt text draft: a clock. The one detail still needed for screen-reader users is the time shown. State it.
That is 11:17
